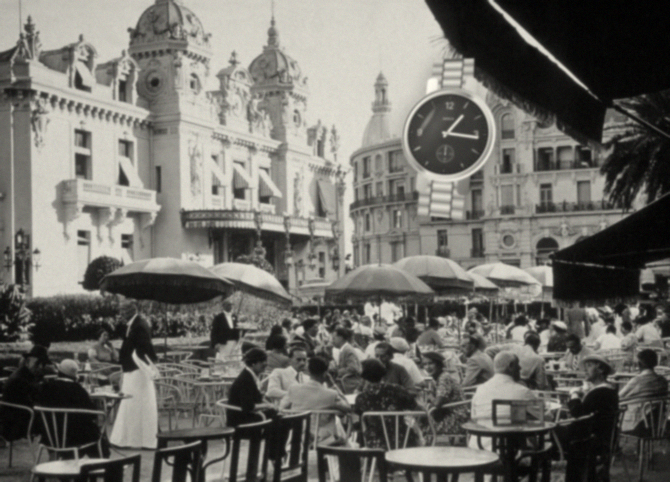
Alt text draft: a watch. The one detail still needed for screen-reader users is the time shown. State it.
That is 1:16
